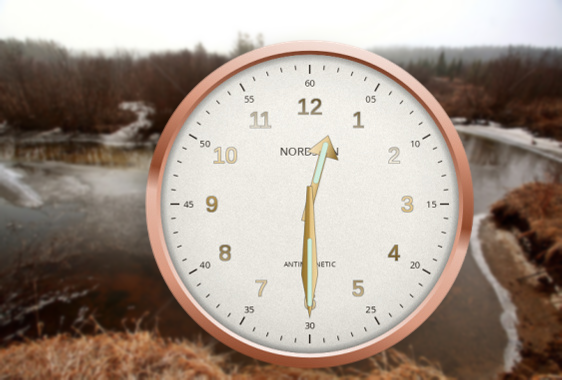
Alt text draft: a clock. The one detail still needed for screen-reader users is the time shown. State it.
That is 12:30
